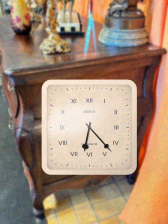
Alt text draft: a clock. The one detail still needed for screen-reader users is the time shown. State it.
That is 6:23
